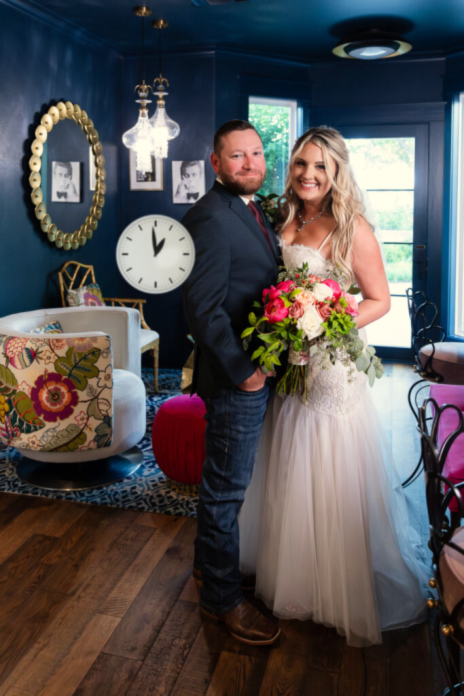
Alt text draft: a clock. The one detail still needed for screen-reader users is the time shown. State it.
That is 12:59
